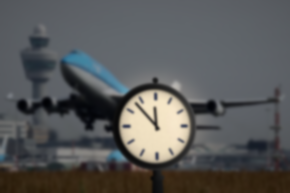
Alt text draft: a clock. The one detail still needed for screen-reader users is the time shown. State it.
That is 11:53
